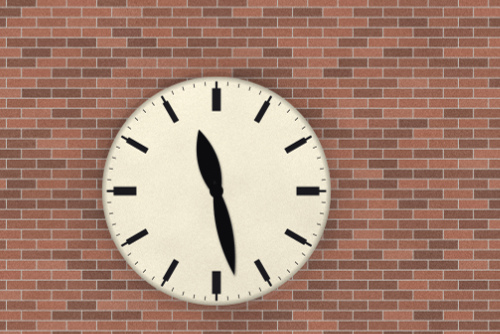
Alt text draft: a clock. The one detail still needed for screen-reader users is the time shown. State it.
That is 11:28
